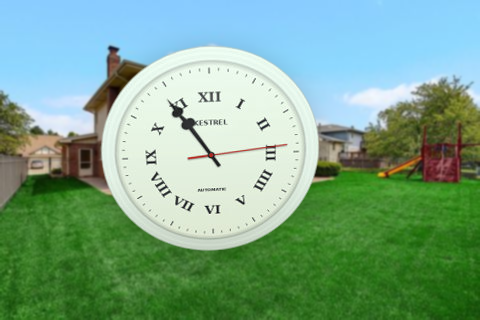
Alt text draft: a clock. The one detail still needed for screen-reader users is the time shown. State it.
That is 10:54:14
